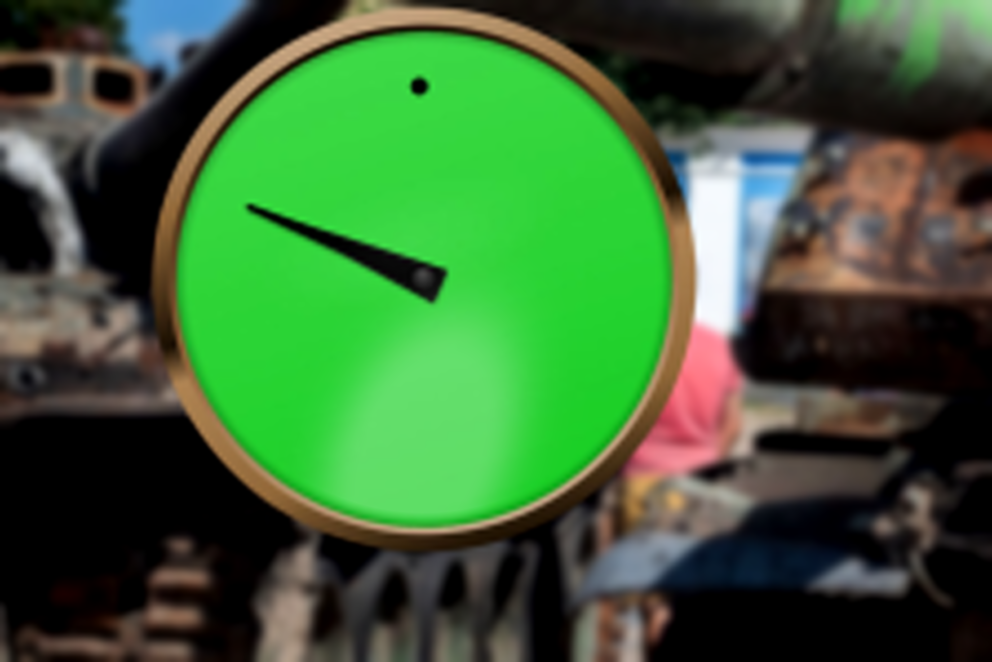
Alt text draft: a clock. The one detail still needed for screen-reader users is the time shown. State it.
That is 9:49
